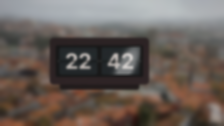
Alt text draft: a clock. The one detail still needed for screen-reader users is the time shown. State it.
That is 22:42
